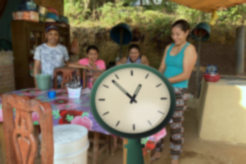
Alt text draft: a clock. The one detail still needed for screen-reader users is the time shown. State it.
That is 12:53
